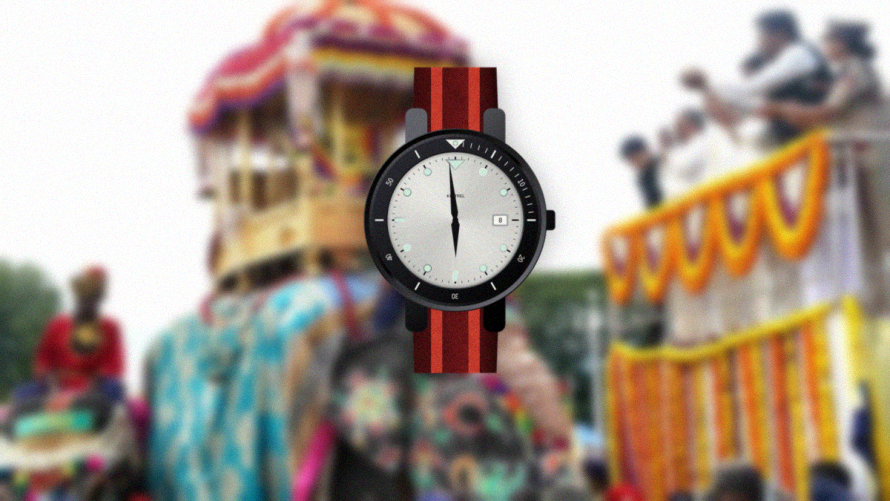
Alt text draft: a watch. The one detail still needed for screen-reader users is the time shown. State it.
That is 5:59
